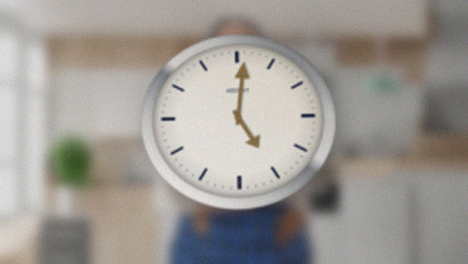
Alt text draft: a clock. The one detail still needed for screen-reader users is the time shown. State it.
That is 5:01
